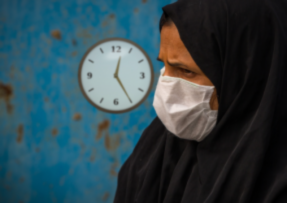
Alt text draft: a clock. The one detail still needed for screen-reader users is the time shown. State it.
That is 12:25
